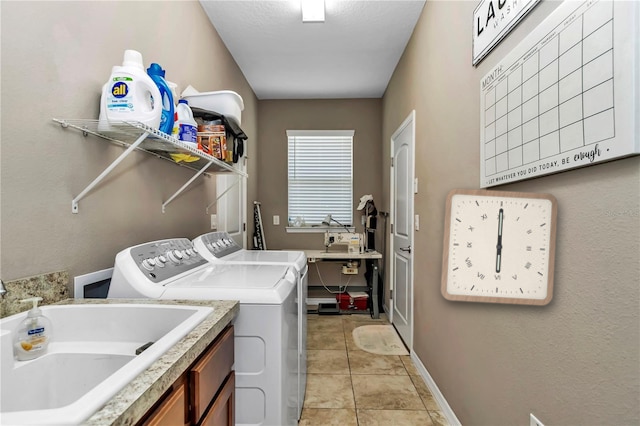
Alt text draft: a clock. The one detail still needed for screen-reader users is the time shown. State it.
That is 6:00
